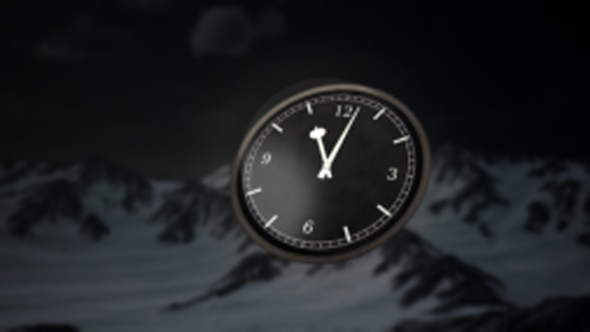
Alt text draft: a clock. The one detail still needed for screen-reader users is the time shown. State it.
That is 11:02
